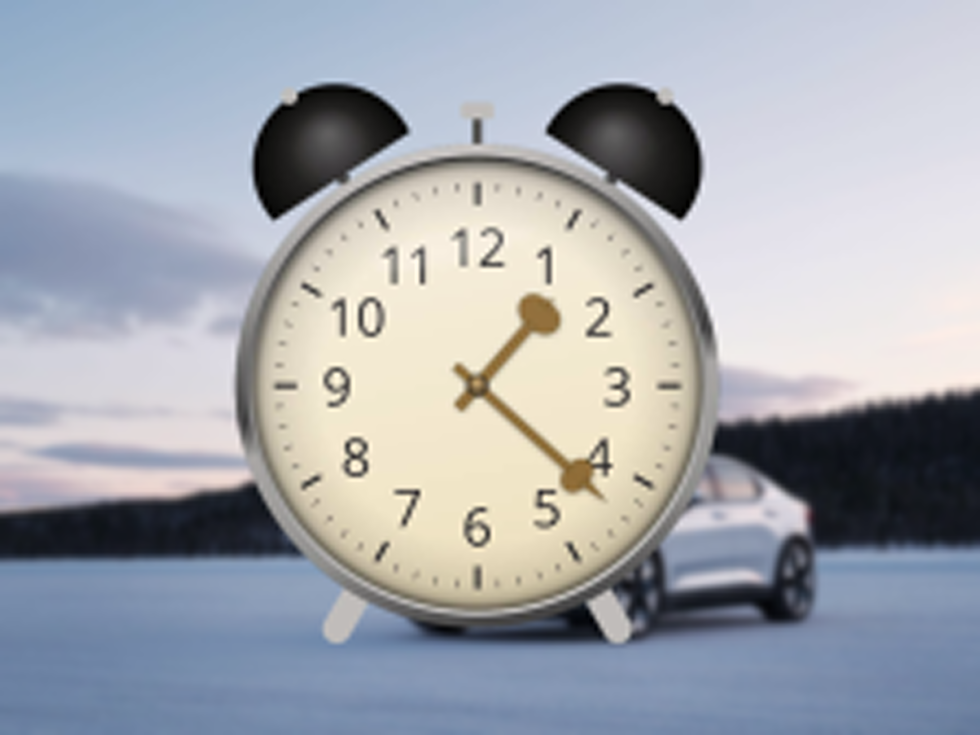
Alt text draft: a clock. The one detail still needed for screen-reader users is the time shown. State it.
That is 1:22
